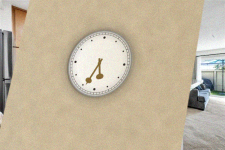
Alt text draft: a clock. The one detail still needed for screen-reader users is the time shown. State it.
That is 5:34
